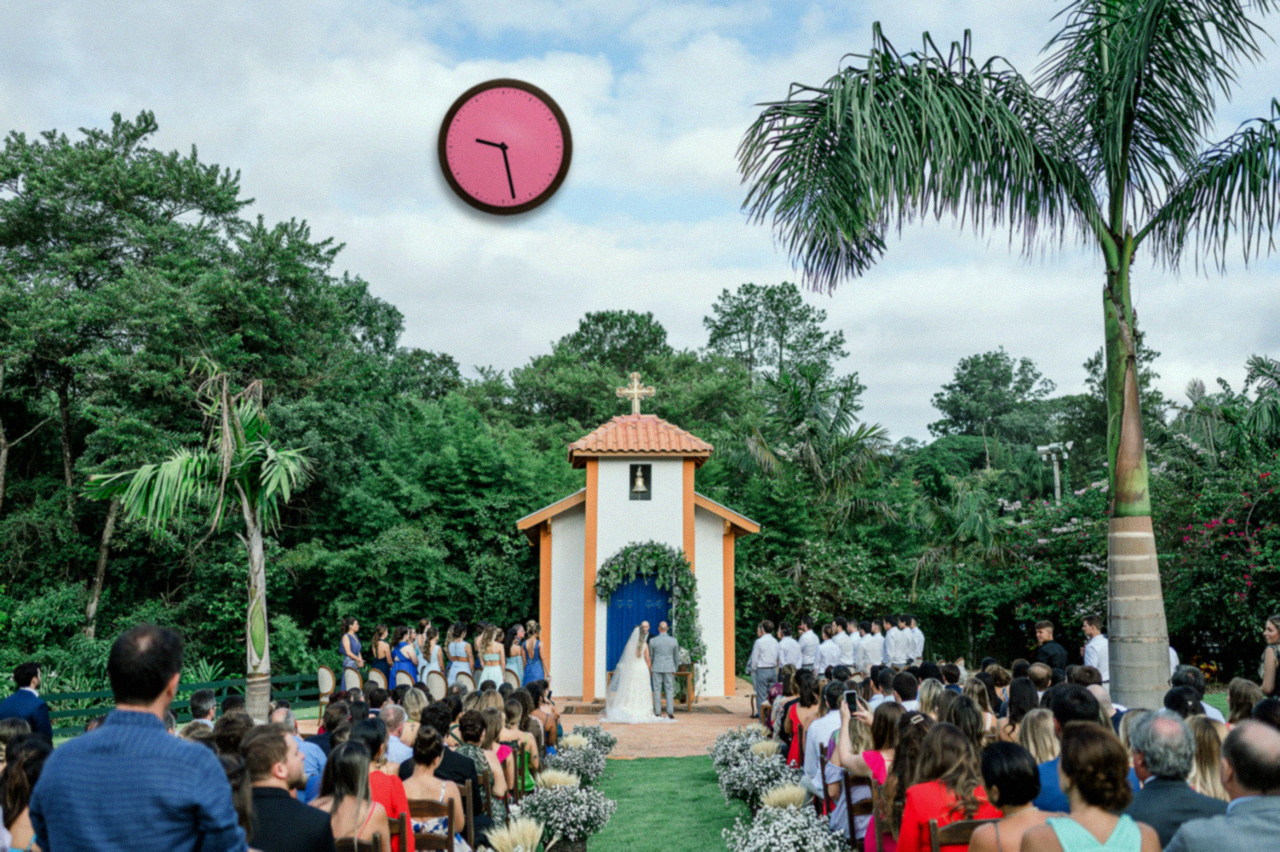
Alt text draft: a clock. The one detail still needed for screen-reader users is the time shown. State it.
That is 9:28
